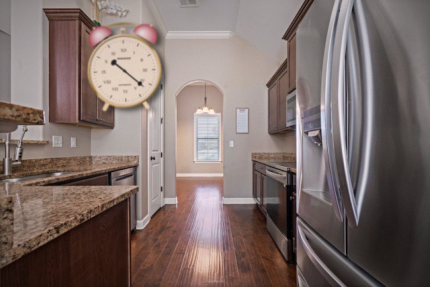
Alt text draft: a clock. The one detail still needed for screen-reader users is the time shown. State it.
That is 10:22
